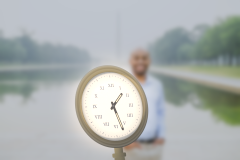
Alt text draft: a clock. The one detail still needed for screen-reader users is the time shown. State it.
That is 1:27
